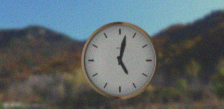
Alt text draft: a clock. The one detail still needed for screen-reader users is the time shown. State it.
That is 5:02
